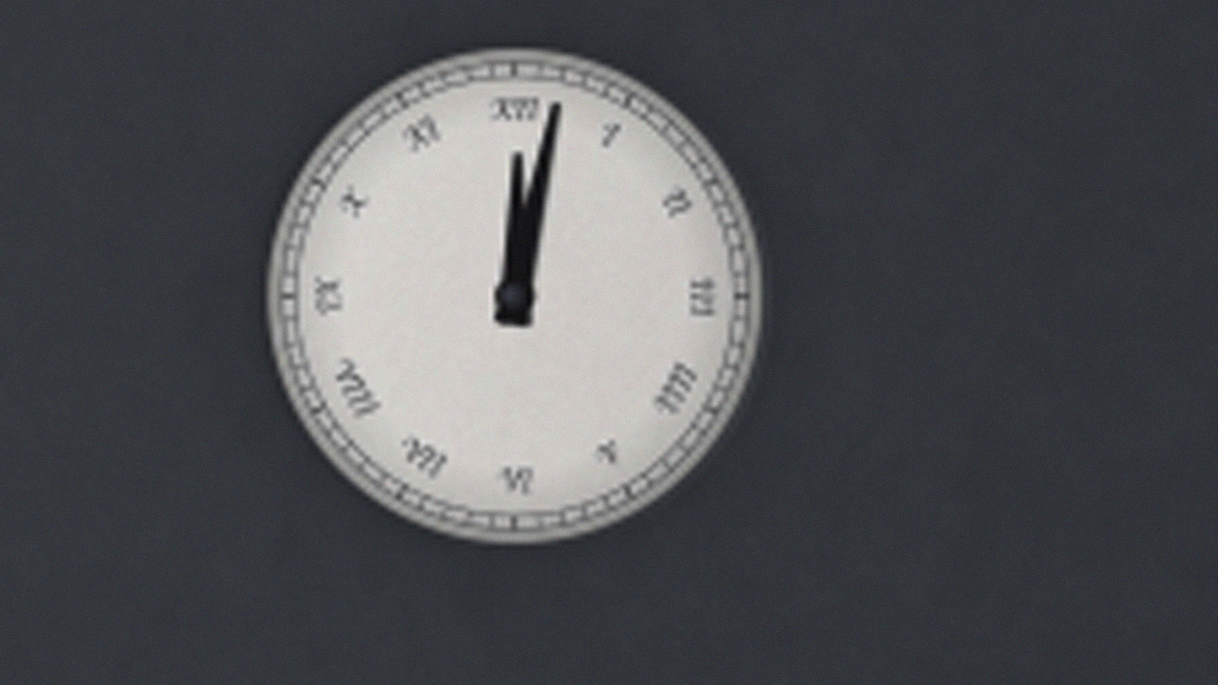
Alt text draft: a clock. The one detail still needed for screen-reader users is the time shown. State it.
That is 12:02
